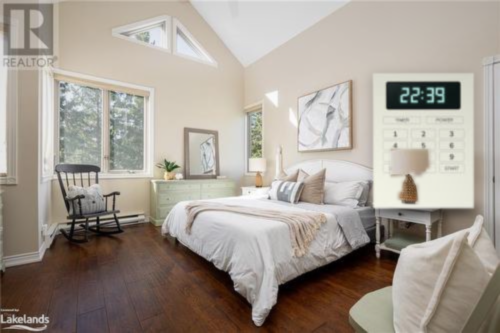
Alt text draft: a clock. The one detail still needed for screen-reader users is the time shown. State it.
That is 22:39
